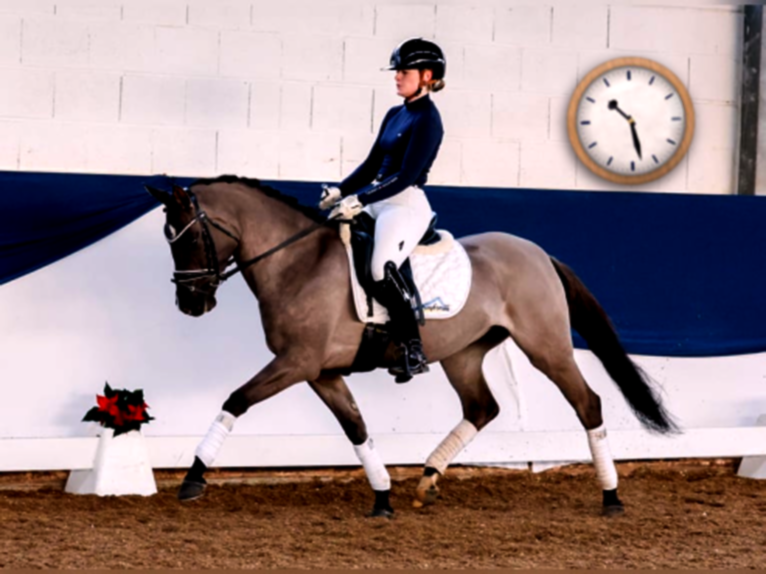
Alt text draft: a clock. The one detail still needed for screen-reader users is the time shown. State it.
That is 10:28
